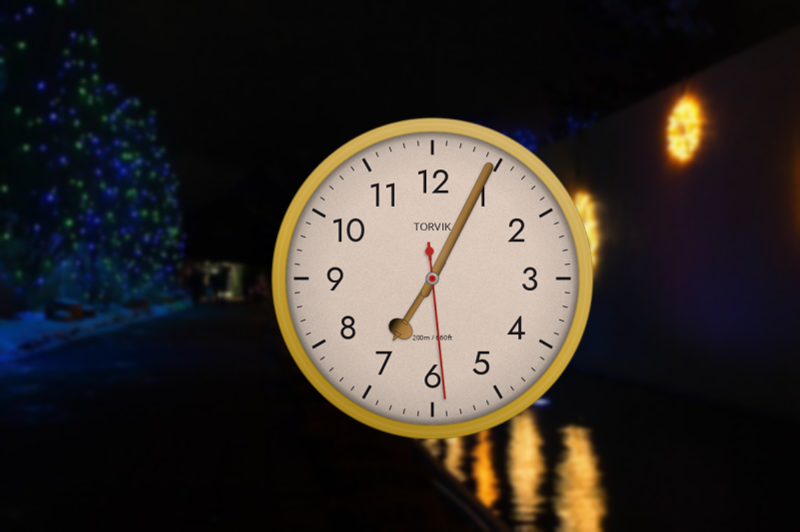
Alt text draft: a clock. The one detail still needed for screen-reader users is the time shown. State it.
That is 7:04:29
